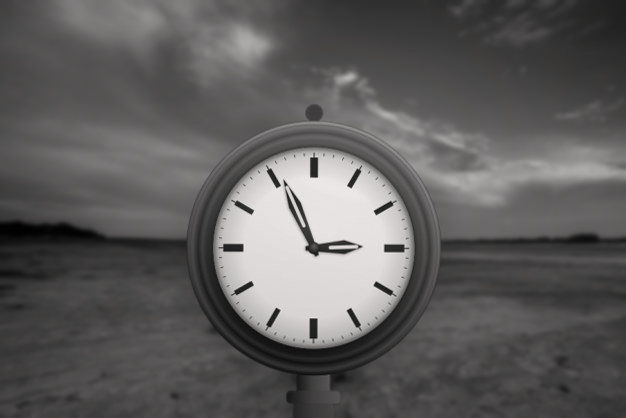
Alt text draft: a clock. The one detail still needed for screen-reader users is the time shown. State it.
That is 2:56
